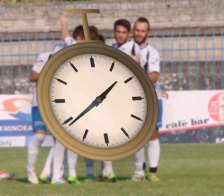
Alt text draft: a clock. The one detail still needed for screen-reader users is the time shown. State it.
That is 1:39
